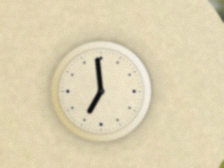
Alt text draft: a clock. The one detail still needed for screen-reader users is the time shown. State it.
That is 6:59
